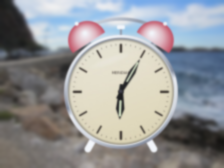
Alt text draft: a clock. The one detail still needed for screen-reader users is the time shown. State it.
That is 6:05
